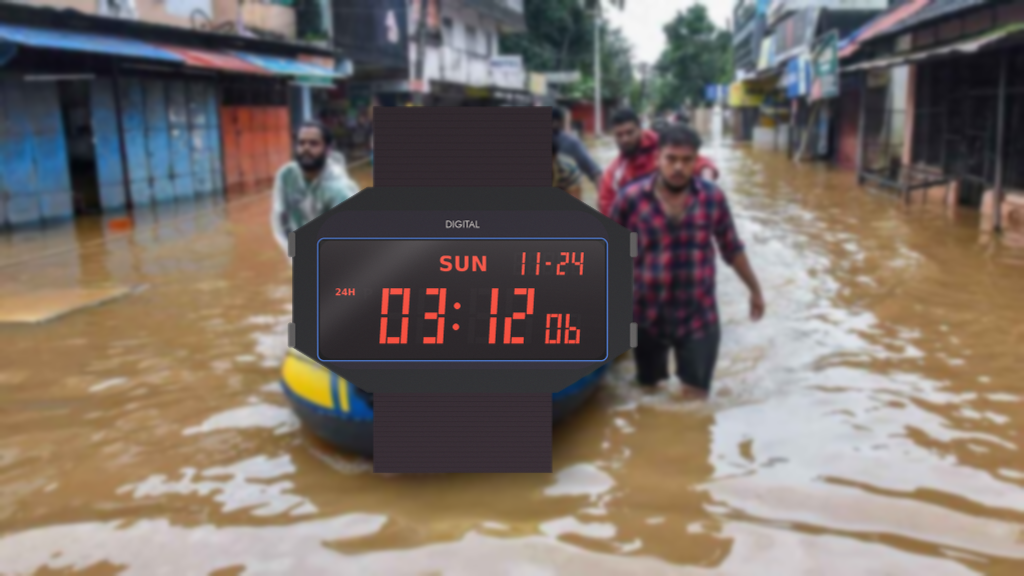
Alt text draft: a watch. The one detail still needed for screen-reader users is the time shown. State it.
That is 3:12:06
